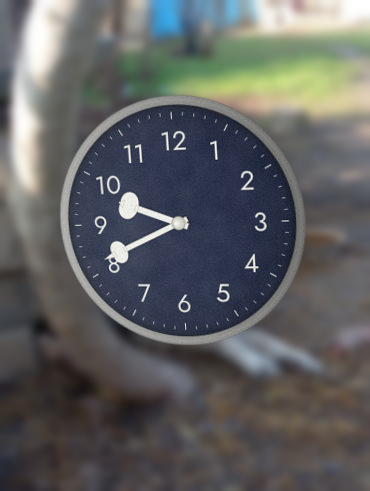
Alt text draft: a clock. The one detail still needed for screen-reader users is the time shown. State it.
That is 9:41
